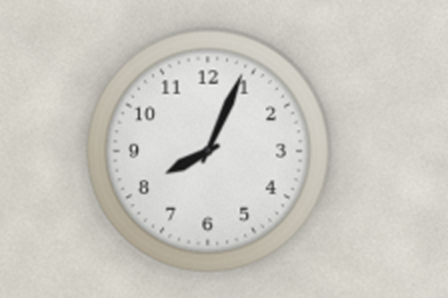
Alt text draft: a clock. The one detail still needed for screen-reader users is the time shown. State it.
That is 8:04
